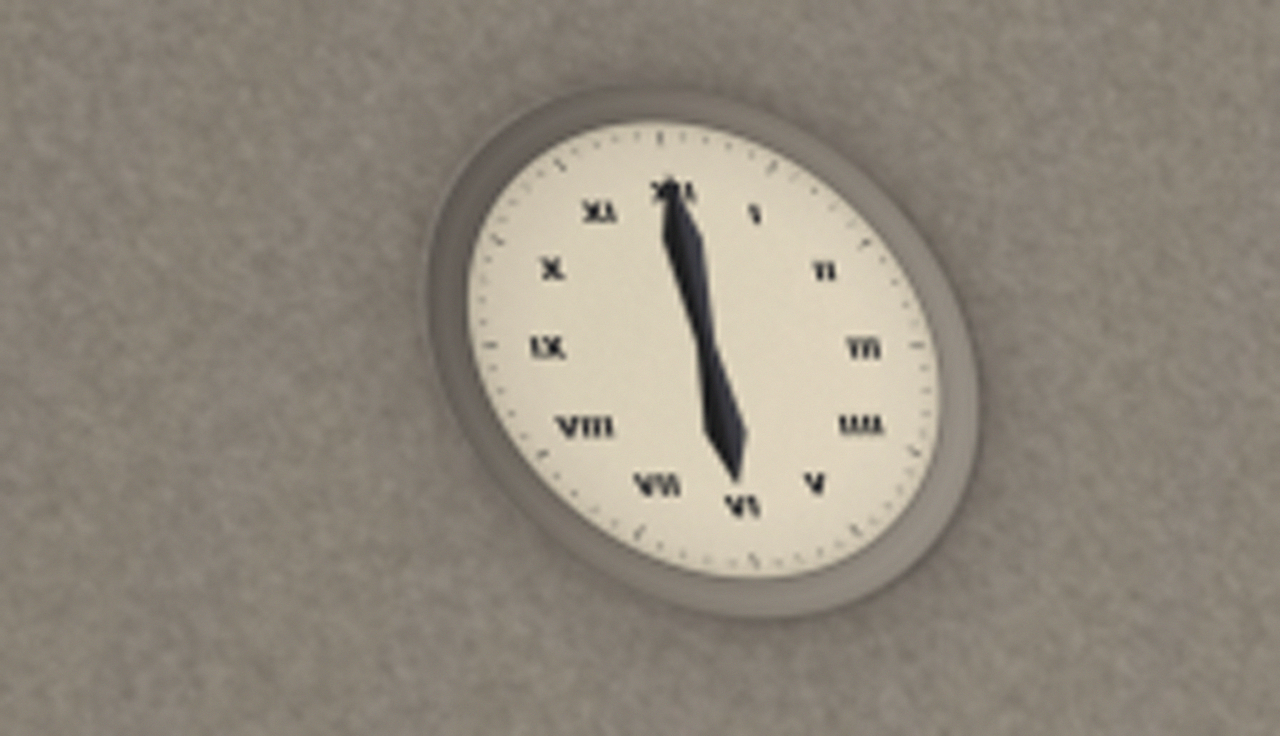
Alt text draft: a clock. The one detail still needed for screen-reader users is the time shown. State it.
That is 6:00
